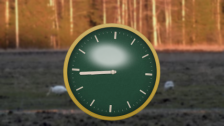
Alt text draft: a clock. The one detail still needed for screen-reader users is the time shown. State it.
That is 8:44
